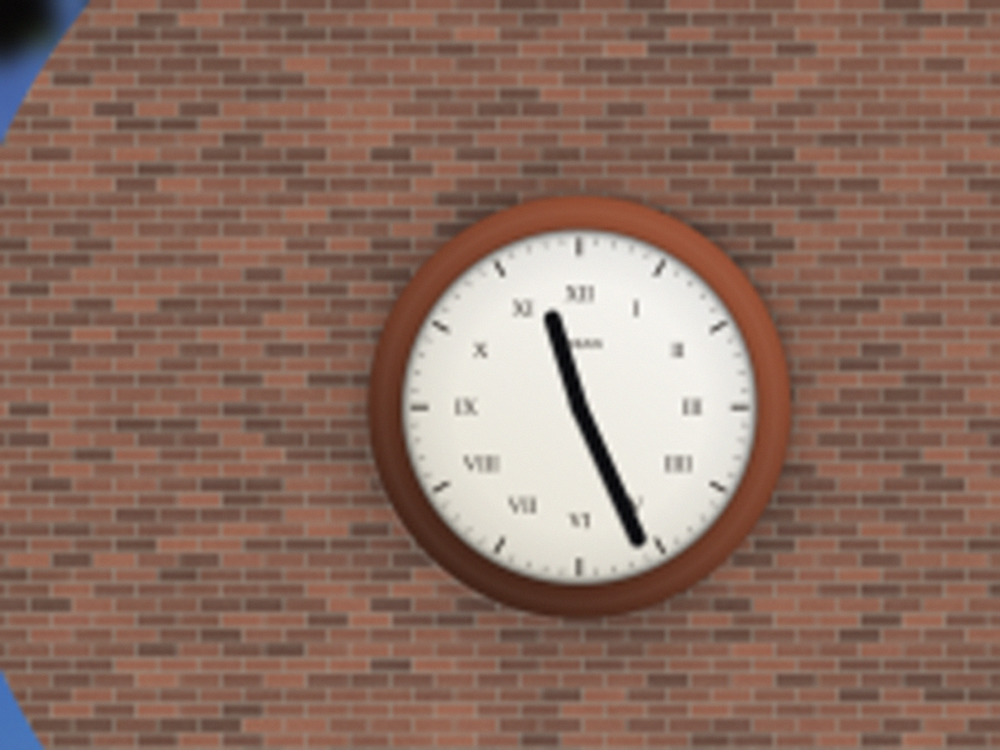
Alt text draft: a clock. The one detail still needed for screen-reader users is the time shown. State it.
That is 11:26
